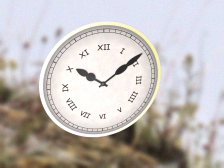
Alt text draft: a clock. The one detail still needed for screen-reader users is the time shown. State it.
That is 10:09
